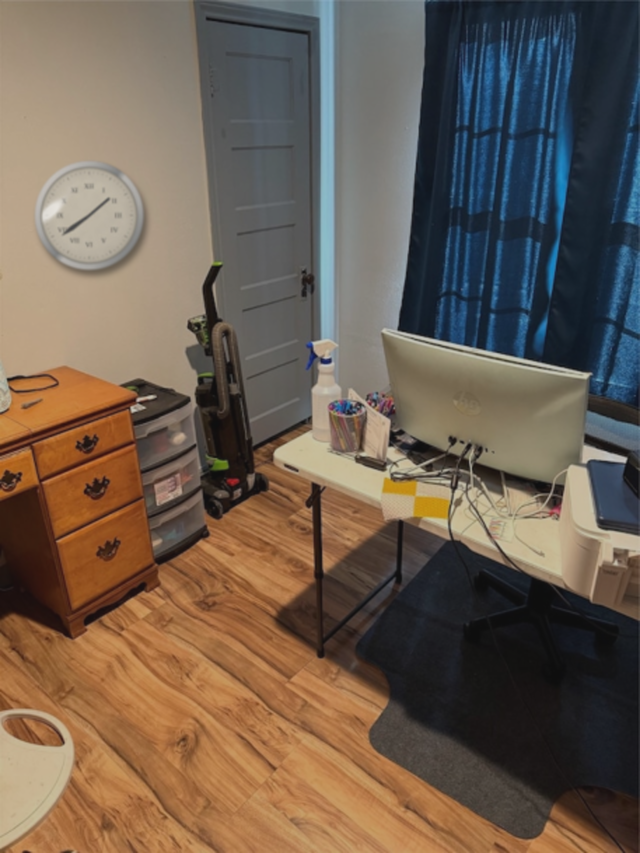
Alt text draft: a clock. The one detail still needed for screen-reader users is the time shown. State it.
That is 1:39
